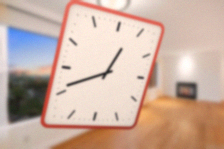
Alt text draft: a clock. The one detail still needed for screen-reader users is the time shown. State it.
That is 12:41
